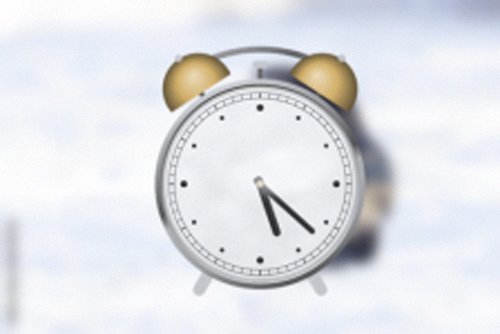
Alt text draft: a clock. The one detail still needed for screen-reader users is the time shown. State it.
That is 5:22
